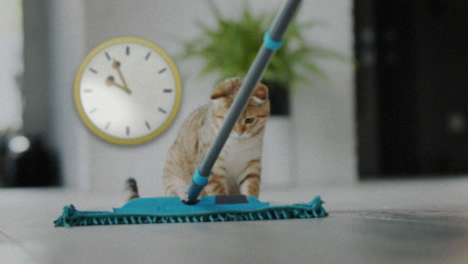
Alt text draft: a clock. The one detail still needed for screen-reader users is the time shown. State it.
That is 9:56
